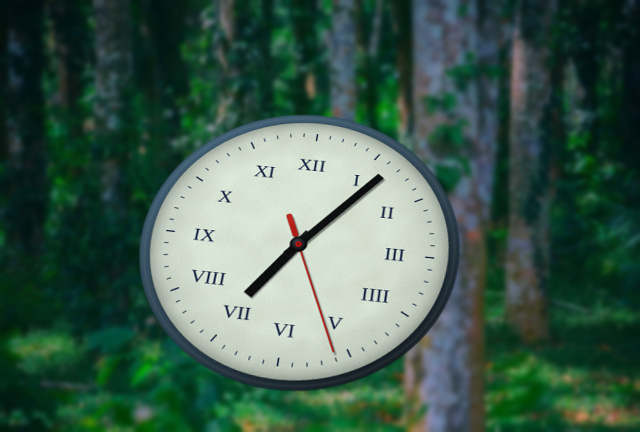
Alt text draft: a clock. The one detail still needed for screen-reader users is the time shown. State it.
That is 7:06:26
